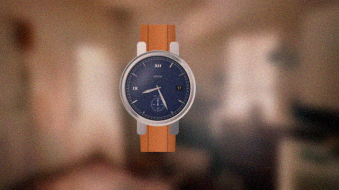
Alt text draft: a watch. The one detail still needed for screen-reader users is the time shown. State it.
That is 8:26
